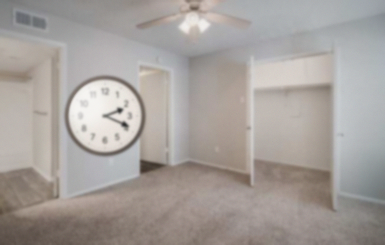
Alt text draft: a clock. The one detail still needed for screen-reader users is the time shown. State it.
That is 2:19
